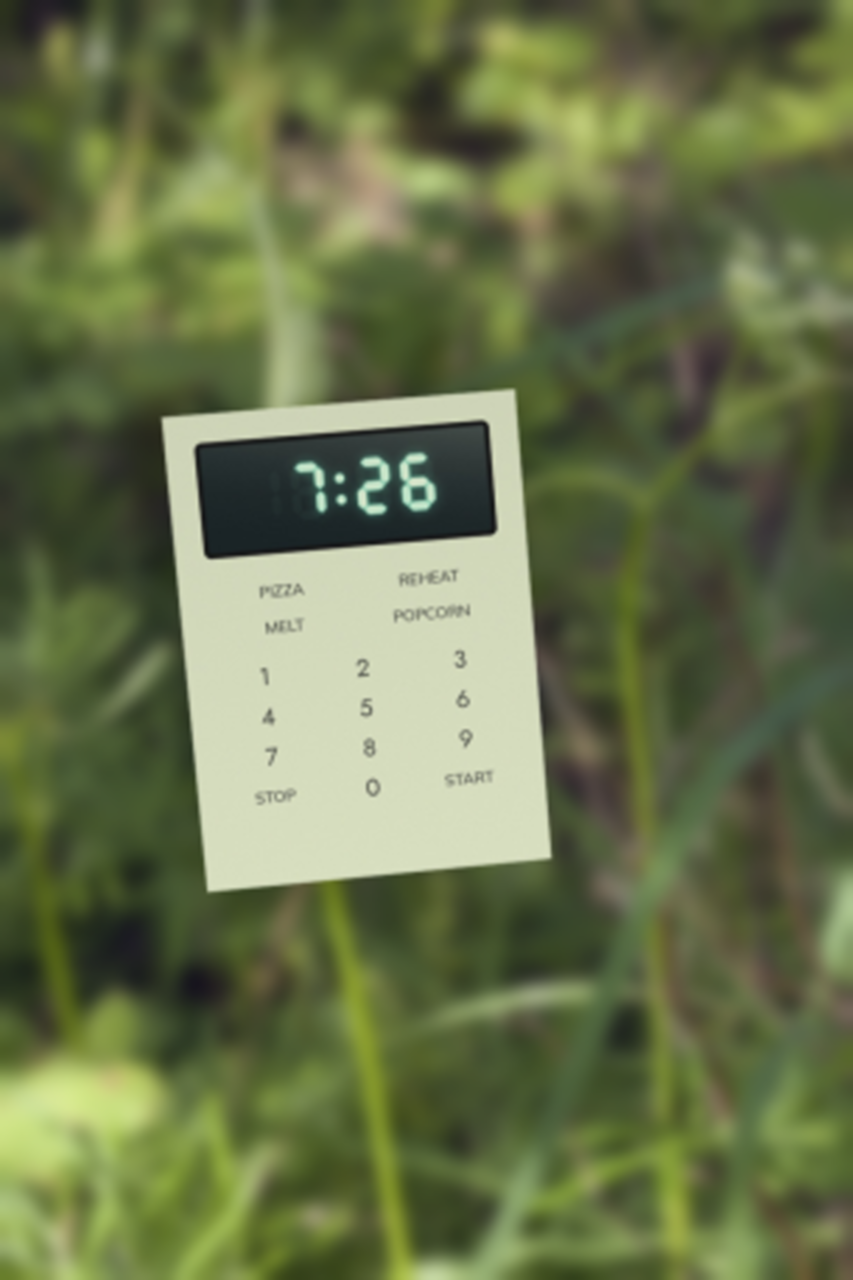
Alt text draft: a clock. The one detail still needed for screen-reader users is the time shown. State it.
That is 7:26
